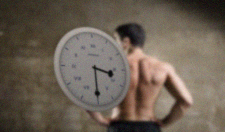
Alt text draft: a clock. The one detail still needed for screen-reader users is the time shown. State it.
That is 3:30
